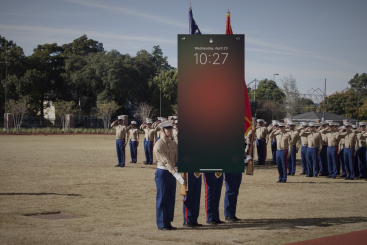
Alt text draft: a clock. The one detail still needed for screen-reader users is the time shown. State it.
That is 10:27
